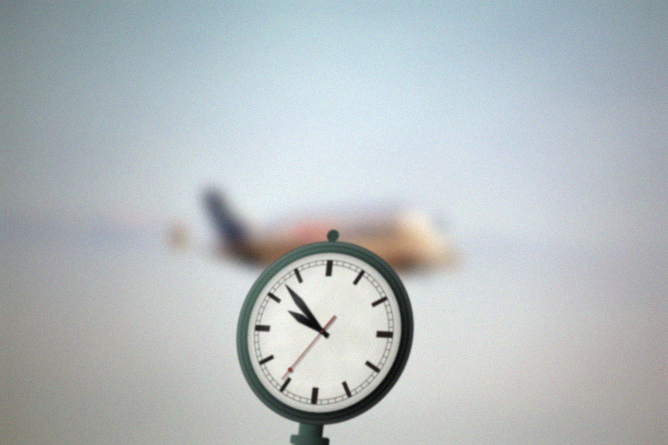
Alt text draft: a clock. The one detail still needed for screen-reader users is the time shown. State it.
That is 9:52:36
